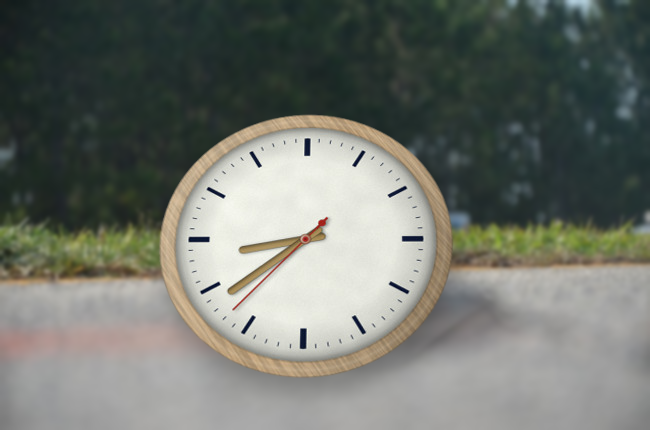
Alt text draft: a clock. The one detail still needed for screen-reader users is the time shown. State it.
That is 8:38:37
